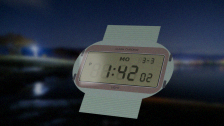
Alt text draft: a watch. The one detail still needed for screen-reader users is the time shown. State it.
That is 1:42:02
